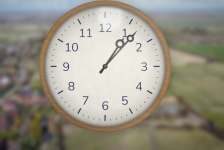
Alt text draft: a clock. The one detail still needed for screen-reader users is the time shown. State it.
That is 1:07
